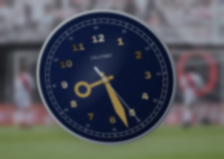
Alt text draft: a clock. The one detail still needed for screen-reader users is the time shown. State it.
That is 8:27:25
